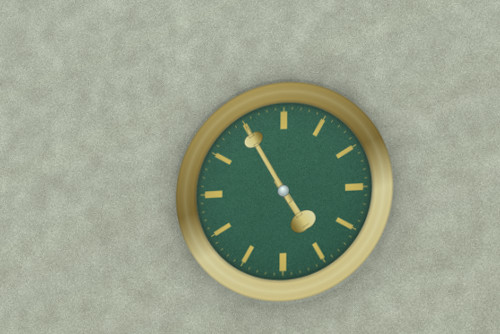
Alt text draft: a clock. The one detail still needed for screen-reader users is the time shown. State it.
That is 4:55
